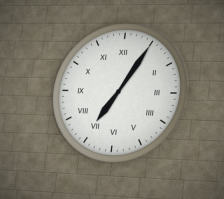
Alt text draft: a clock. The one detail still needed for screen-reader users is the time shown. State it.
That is 7:05
